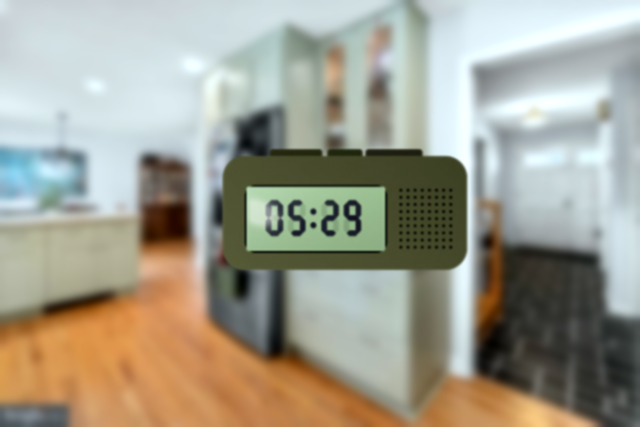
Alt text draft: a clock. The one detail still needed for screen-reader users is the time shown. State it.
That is 5:29
